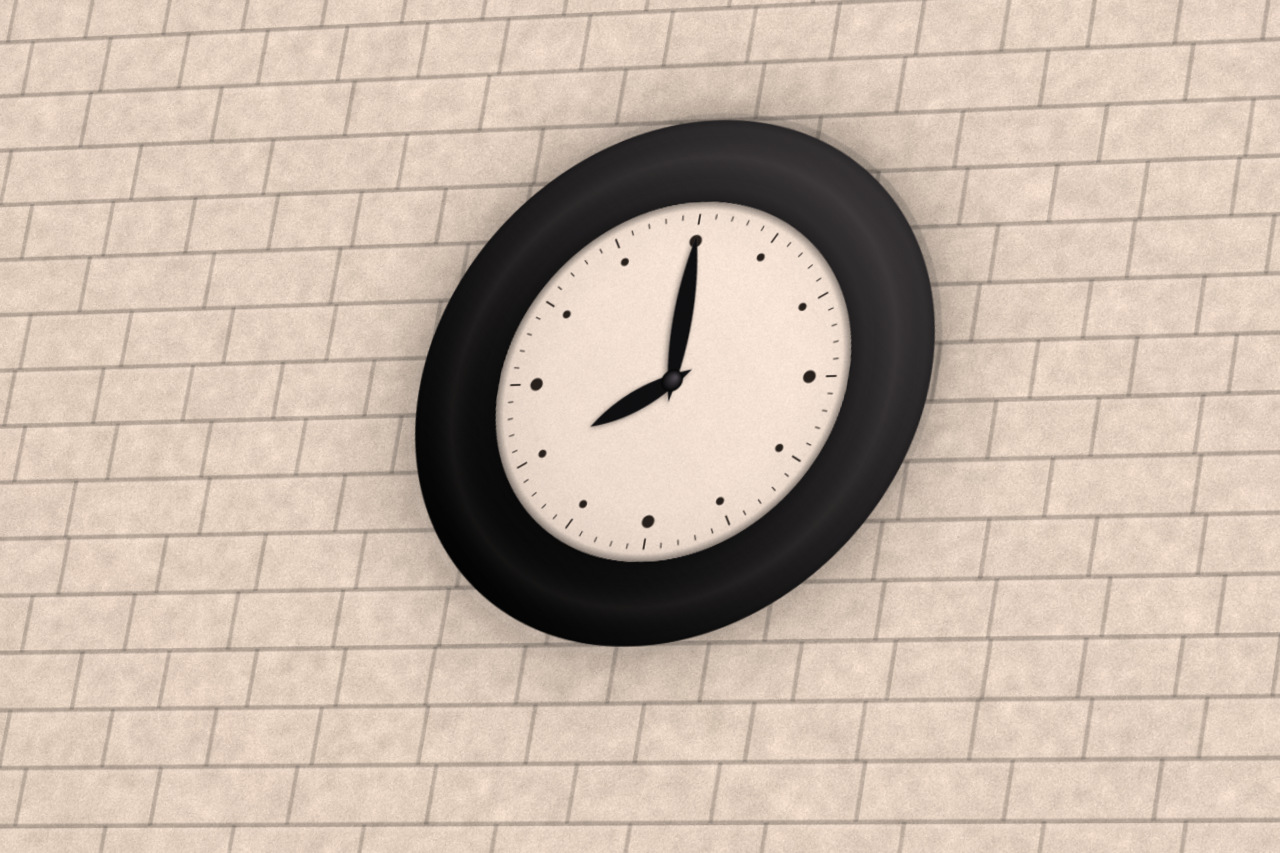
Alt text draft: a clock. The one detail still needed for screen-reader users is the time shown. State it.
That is 8:00
